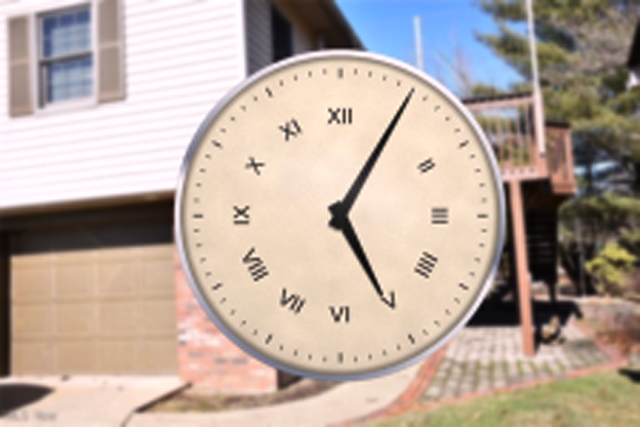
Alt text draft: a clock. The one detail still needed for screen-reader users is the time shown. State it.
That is 5:05
